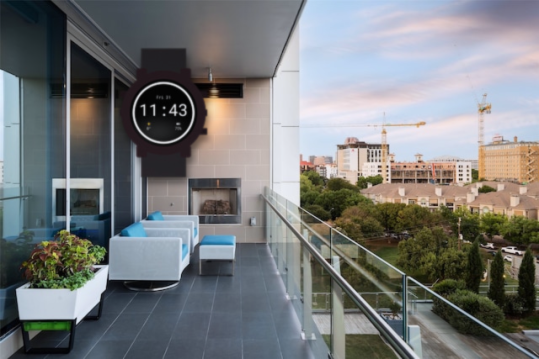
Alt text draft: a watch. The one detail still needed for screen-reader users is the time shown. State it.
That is 11:43
